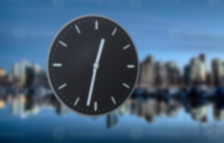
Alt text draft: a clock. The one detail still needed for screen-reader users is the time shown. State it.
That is 12:32
